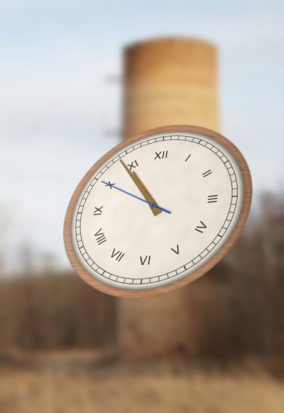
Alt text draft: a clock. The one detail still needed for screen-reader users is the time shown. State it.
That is 10:53:50
